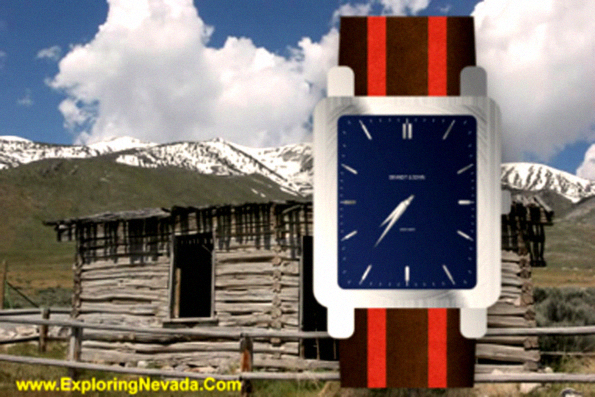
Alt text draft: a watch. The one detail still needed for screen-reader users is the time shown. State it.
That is 7:36
